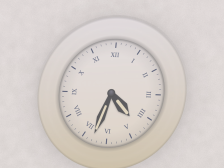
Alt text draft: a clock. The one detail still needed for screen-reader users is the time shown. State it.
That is 4:33
